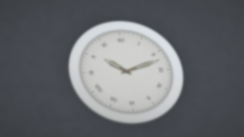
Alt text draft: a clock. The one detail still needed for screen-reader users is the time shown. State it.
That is 10:12
